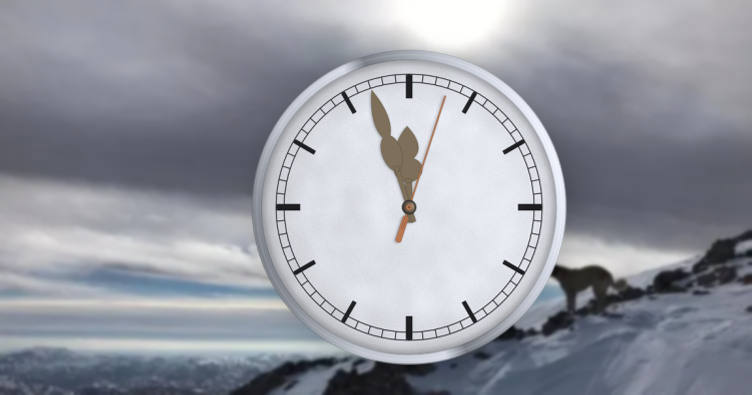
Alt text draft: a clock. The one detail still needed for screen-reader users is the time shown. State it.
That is 11:57:03
